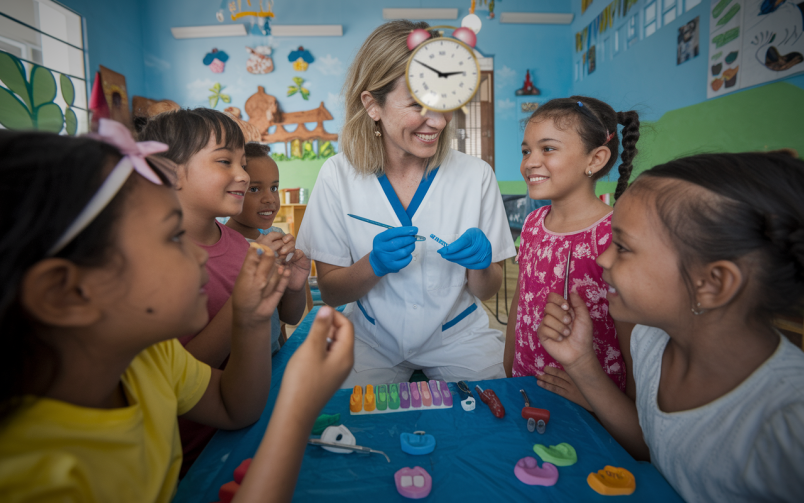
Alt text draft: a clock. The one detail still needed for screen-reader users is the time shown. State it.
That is 2:50
